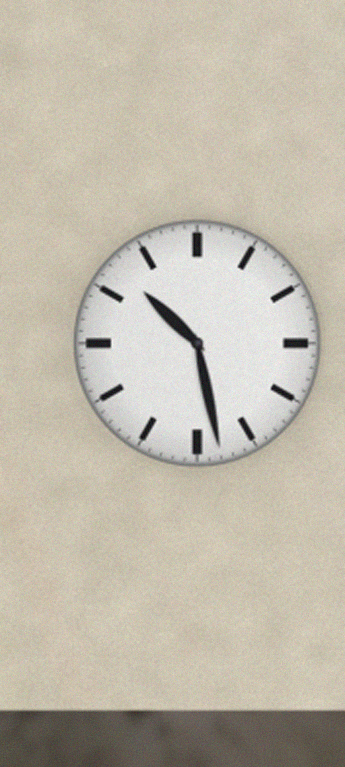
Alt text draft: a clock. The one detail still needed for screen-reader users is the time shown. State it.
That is 10:28
